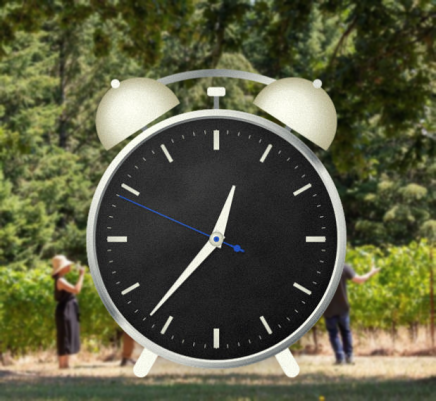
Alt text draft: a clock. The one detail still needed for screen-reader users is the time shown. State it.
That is 12:36:49
